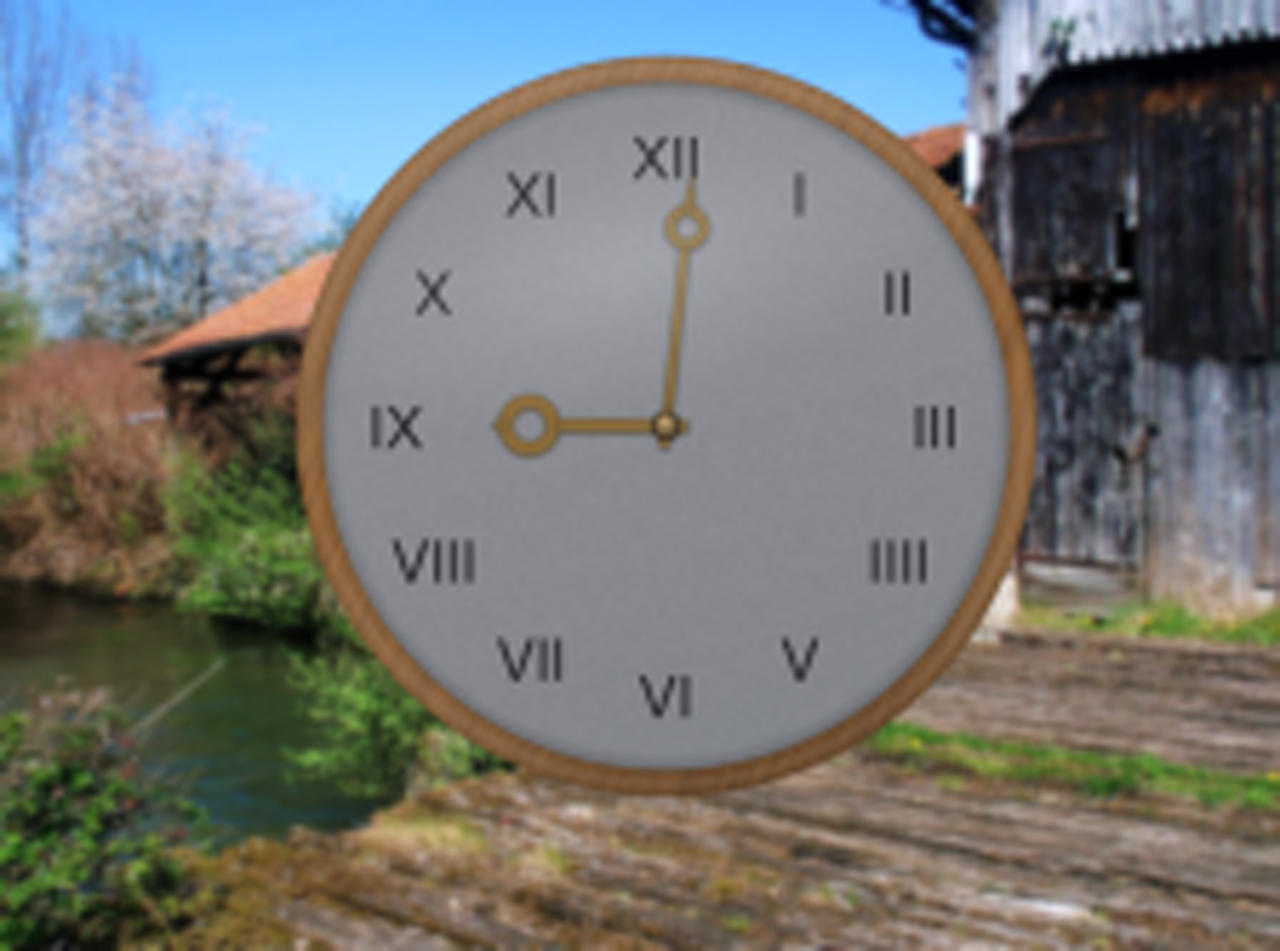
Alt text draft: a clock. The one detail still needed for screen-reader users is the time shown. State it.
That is 9:01
